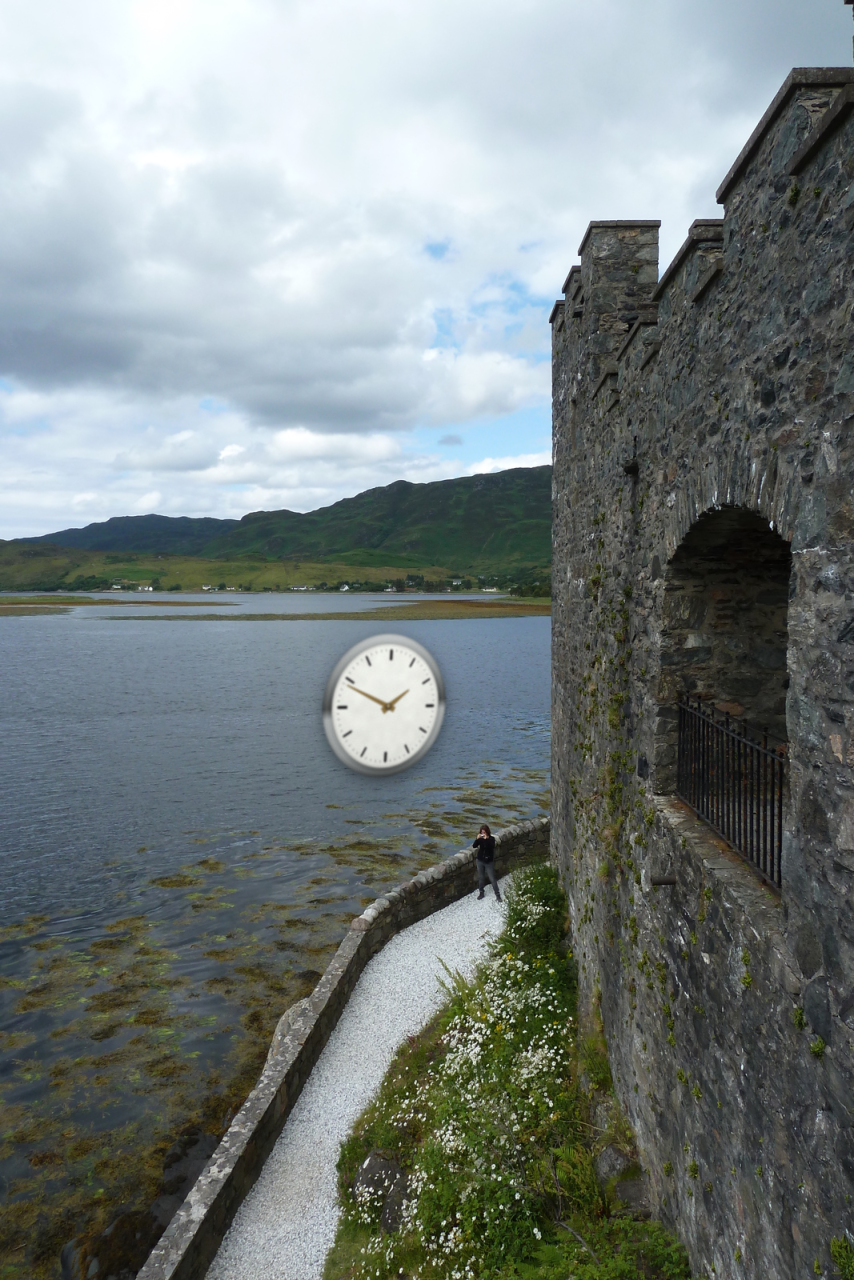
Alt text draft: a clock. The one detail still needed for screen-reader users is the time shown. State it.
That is 1:49
